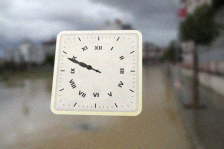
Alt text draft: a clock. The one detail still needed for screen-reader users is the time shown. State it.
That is 9:49
